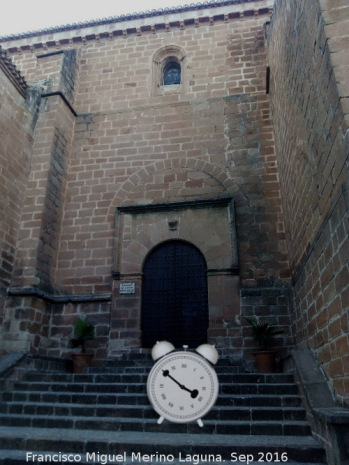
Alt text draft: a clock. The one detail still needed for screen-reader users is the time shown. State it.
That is 3:51
